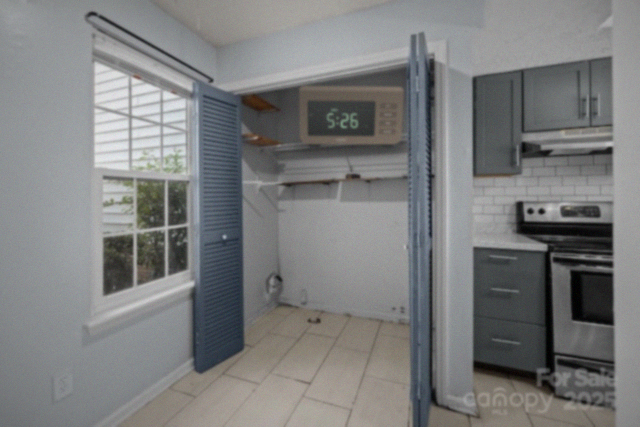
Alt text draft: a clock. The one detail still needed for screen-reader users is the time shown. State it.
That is 5:26
